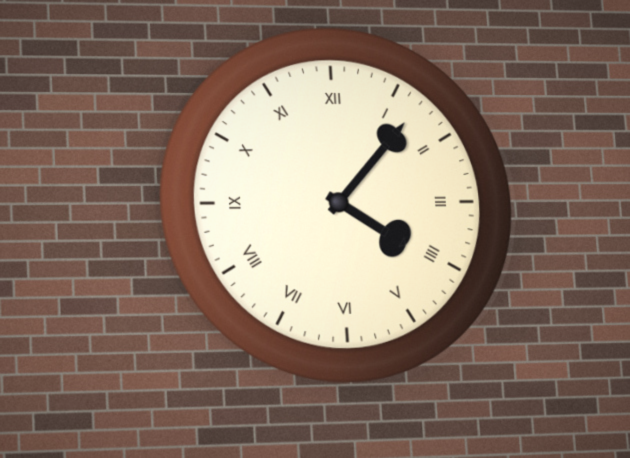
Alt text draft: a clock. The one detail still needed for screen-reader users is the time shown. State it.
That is 4:07
